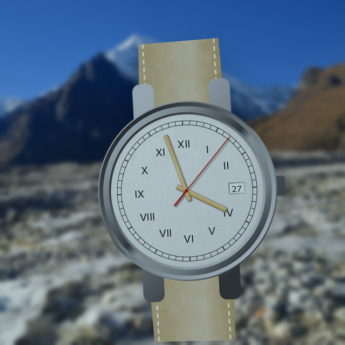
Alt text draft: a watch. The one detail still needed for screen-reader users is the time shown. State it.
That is 3:57:07
